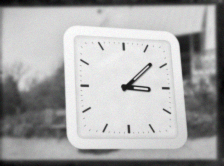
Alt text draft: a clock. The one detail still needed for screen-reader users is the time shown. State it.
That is 3:08
